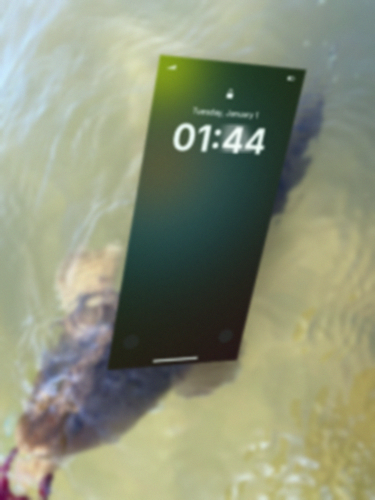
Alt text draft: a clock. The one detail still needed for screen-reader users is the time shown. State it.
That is 1:44
